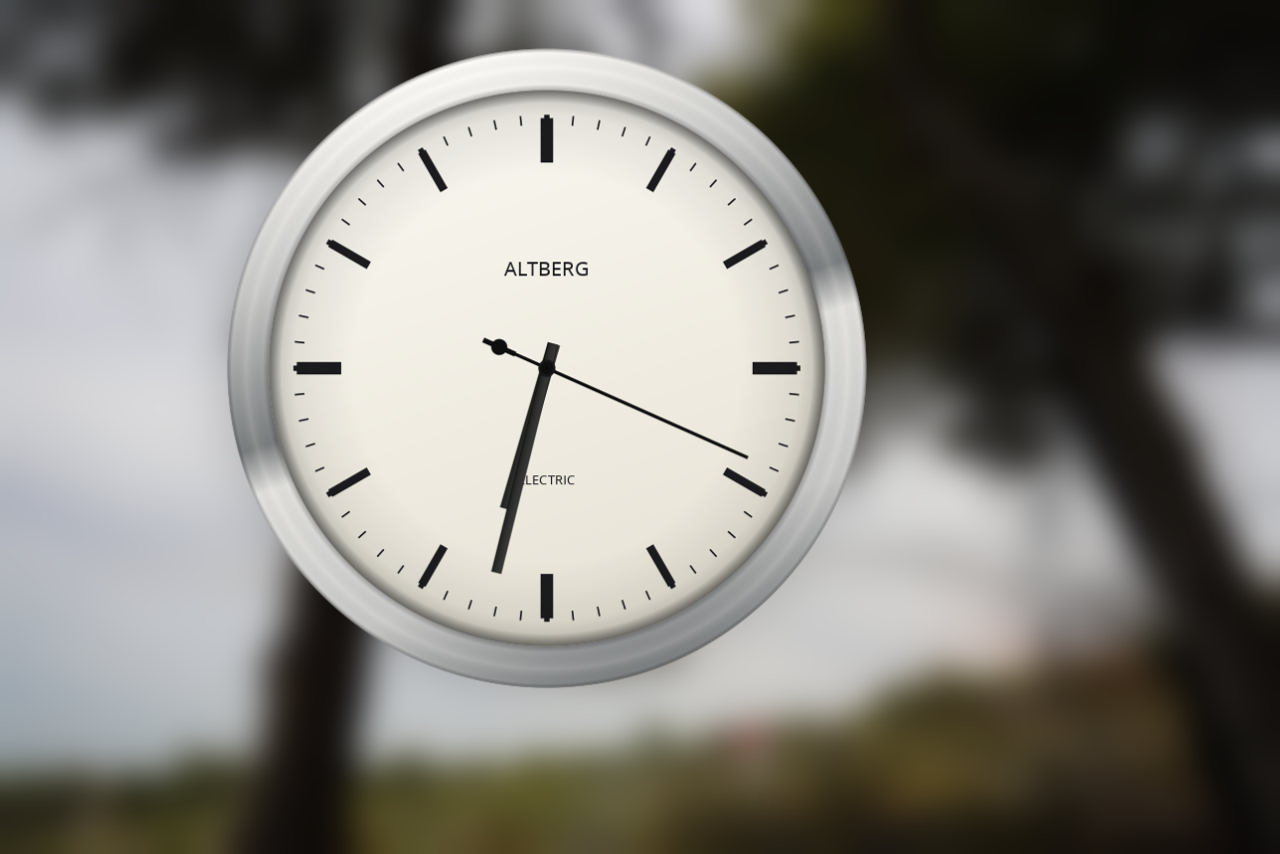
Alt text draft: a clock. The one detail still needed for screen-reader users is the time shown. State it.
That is 6:32:19
